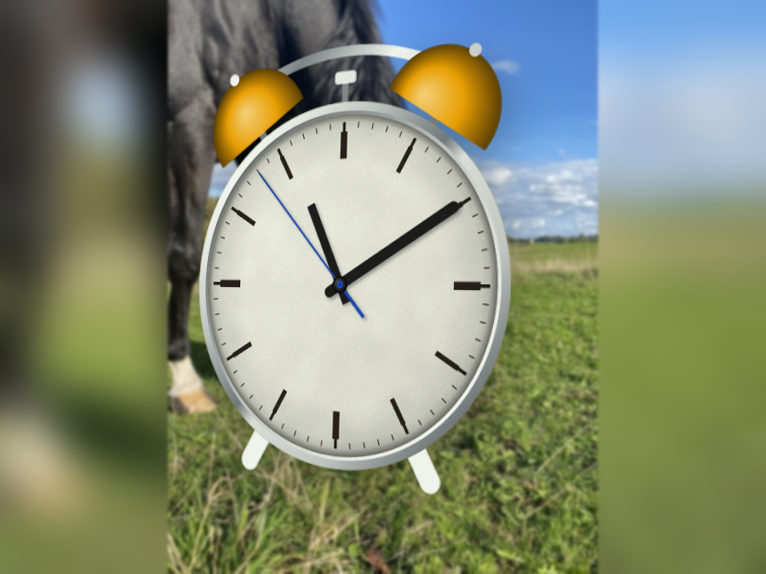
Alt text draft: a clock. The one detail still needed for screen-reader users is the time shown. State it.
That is 11:09:53
